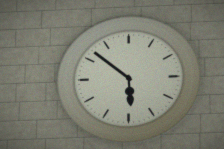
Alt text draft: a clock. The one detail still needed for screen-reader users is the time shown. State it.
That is 5:52
